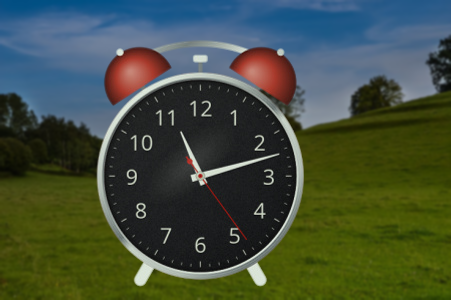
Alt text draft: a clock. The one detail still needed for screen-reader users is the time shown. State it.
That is 11:12:24
